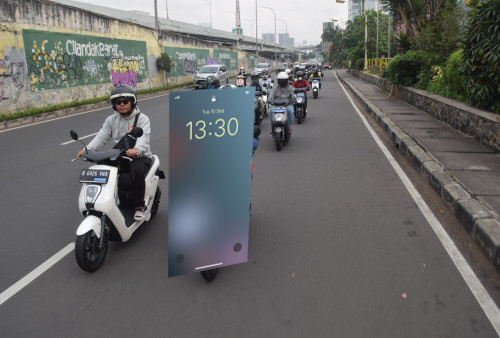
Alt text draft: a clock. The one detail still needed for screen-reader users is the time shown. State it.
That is 13:30
